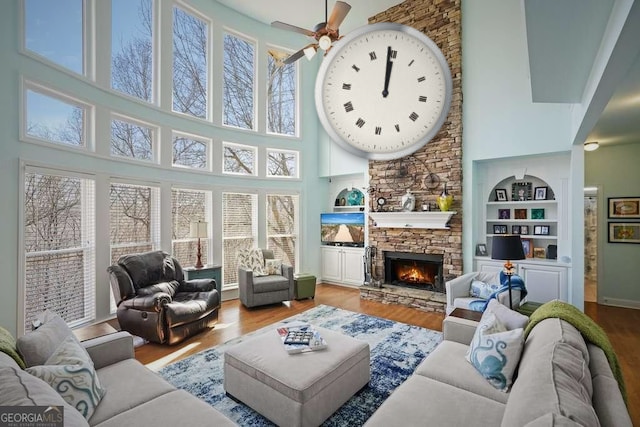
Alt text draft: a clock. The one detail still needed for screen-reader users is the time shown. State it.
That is 11:59
